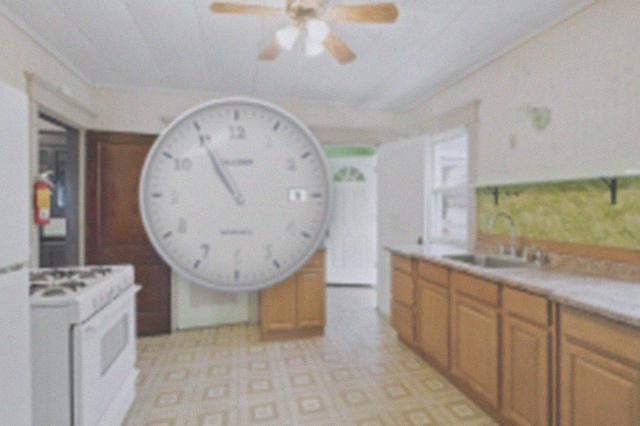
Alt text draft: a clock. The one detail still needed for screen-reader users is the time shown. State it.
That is 10:55
